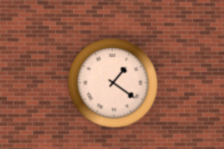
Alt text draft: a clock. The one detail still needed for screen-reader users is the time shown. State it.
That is 1:21
